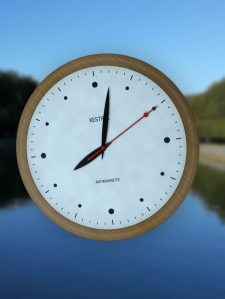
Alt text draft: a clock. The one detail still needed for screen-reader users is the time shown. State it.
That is 8:02:10
